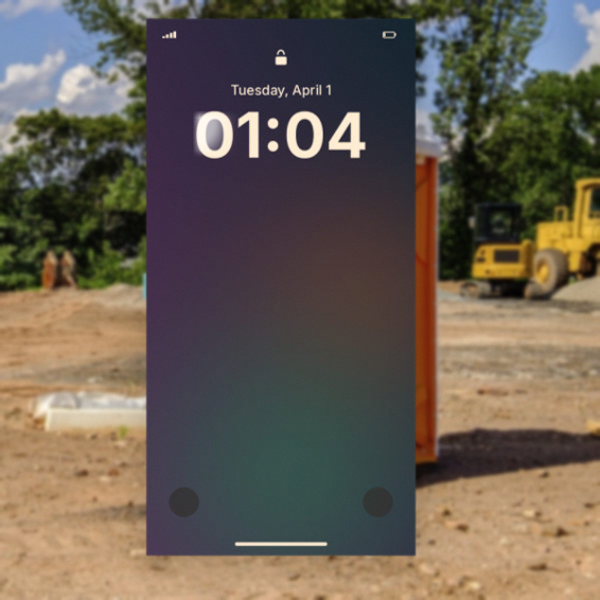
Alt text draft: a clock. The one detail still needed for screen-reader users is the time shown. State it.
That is 1:04
